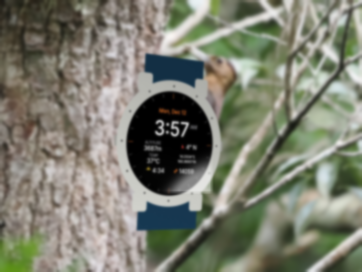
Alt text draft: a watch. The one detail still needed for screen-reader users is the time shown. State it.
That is 3:57
